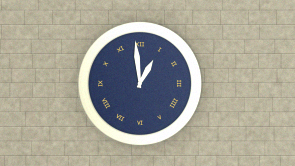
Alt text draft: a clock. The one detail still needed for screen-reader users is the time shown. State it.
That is 12:59
